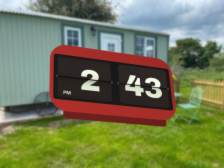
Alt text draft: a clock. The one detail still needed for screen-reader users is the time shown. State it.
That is 2:43
